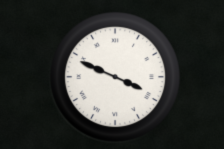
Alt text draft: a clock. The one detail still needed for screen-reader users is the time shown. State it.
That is 3:49
